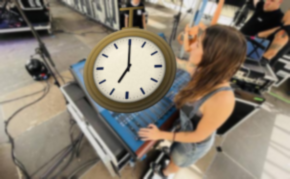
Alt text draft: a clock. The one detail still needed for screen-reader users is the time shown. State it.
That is 7:00
